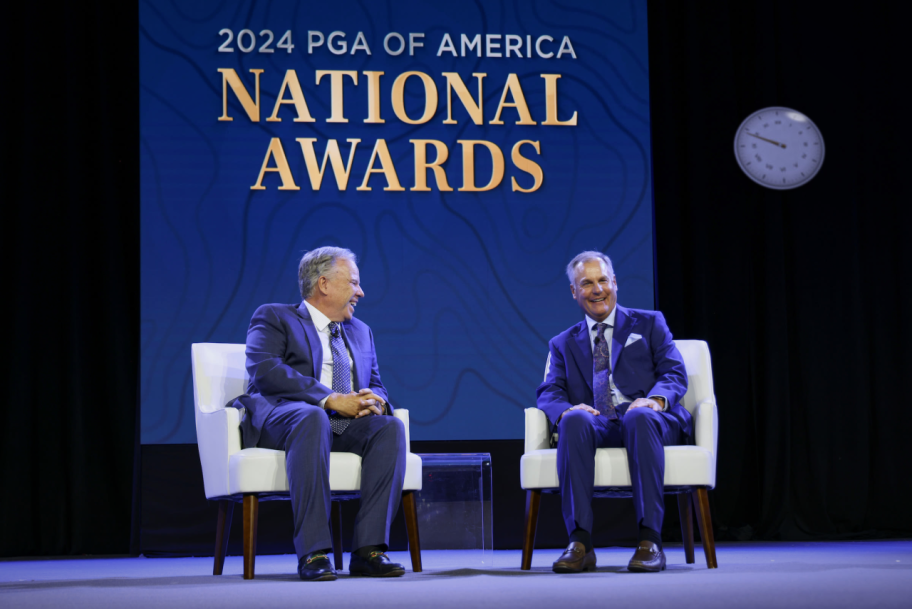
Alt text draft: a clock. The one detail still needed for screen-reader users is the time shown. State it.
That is 9:49
